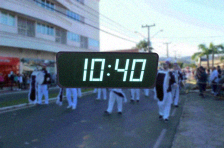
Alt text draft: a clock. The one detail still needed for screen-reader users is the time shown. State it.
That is 10:40
